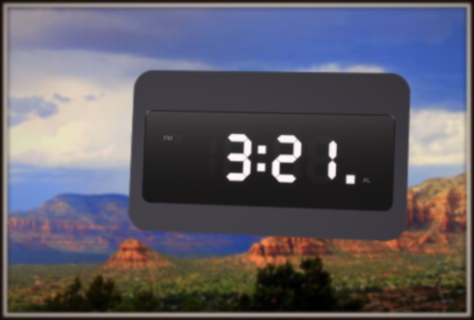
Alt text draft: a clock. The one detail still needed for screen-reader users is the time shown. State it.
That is 3:21
